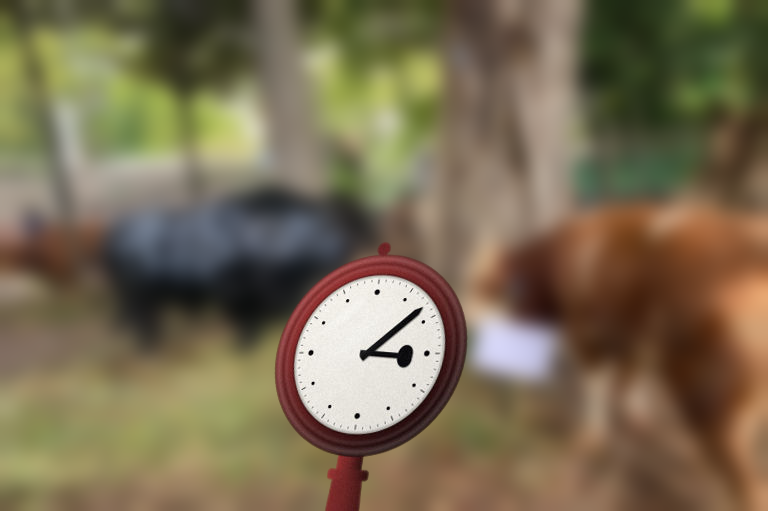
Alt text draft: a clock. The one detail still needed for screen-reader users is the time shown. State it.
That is 3:08
